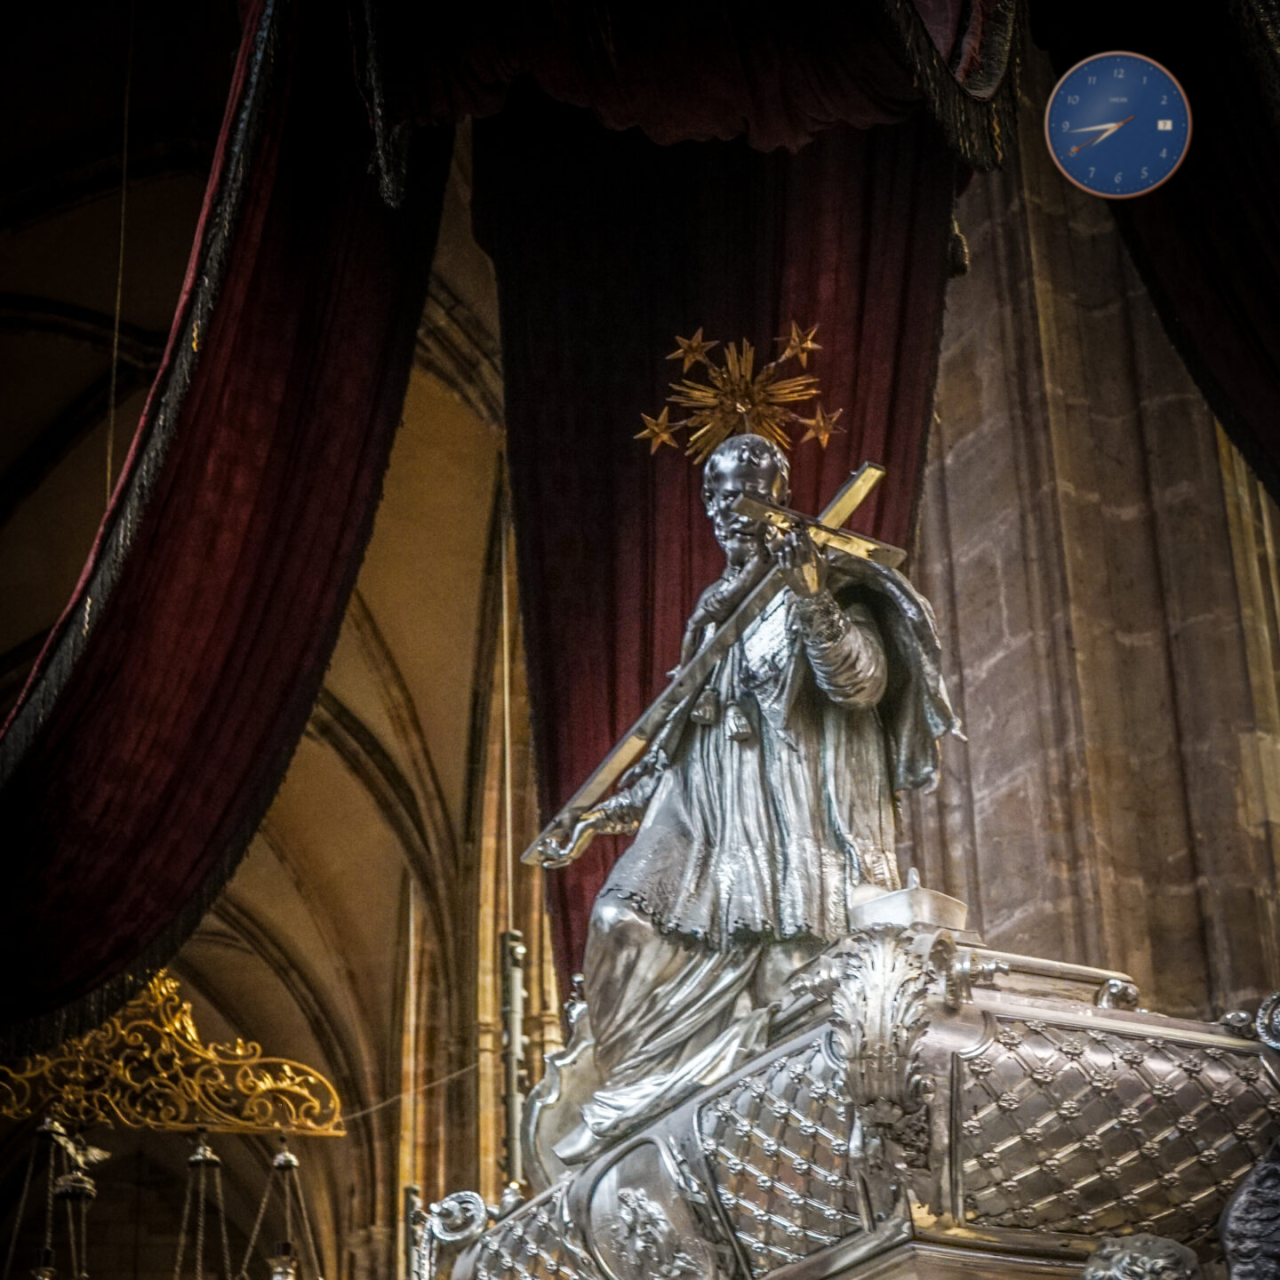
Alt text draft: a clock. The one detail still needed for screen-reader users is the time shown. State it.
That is 7:43:40
